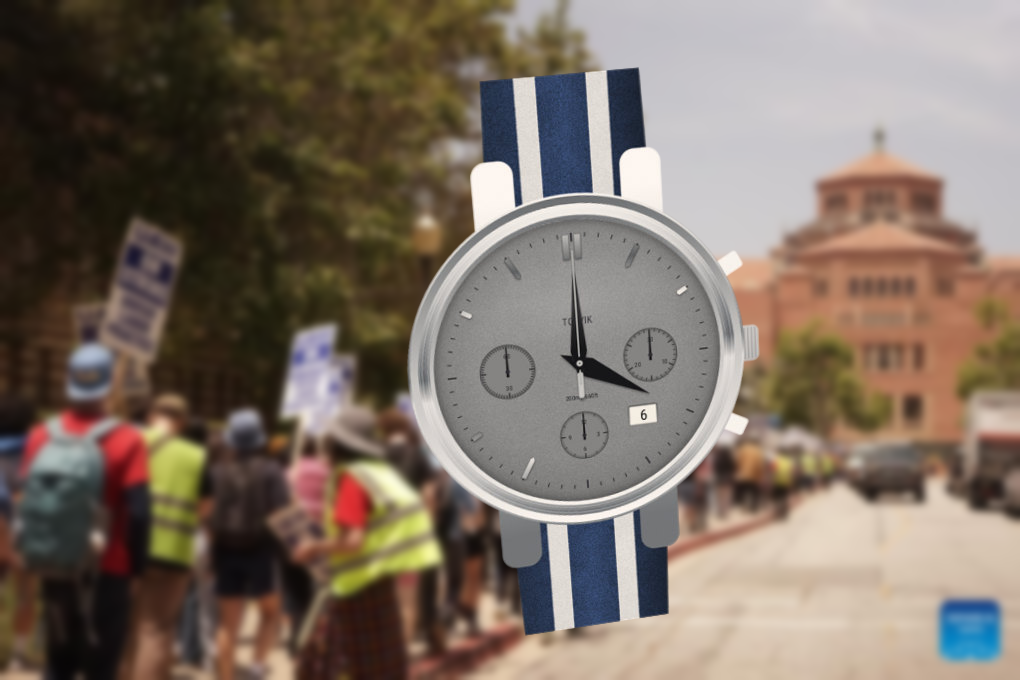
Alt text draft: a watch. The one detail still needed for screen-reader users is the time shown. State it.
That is 4:00
